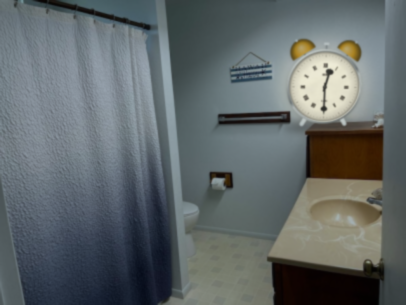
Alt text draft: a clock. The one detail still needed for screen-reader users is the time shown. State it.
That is 12:30
